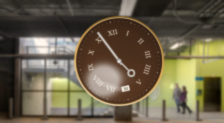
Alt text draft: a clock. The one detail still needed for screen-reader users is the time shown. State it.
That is 4:56
